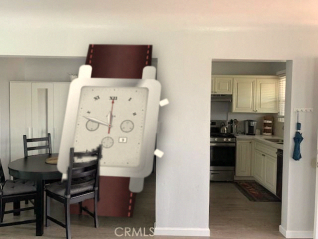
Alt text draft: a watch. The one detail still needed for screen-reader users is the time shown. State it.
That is 11:48
